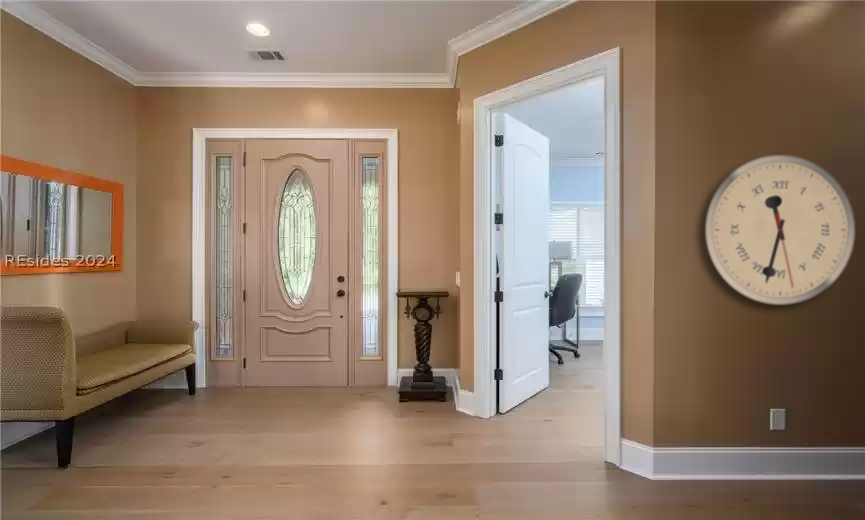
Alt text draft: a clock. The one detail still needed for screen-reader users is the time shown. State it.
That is 11:32:28
